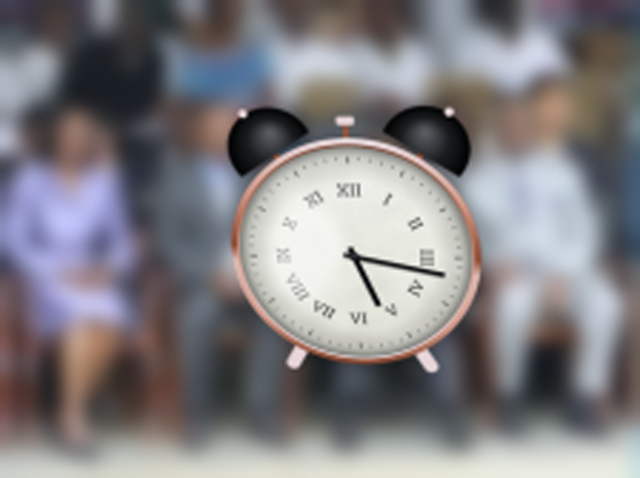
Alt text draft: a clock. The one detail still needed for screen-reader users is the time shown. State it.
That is 5:17
